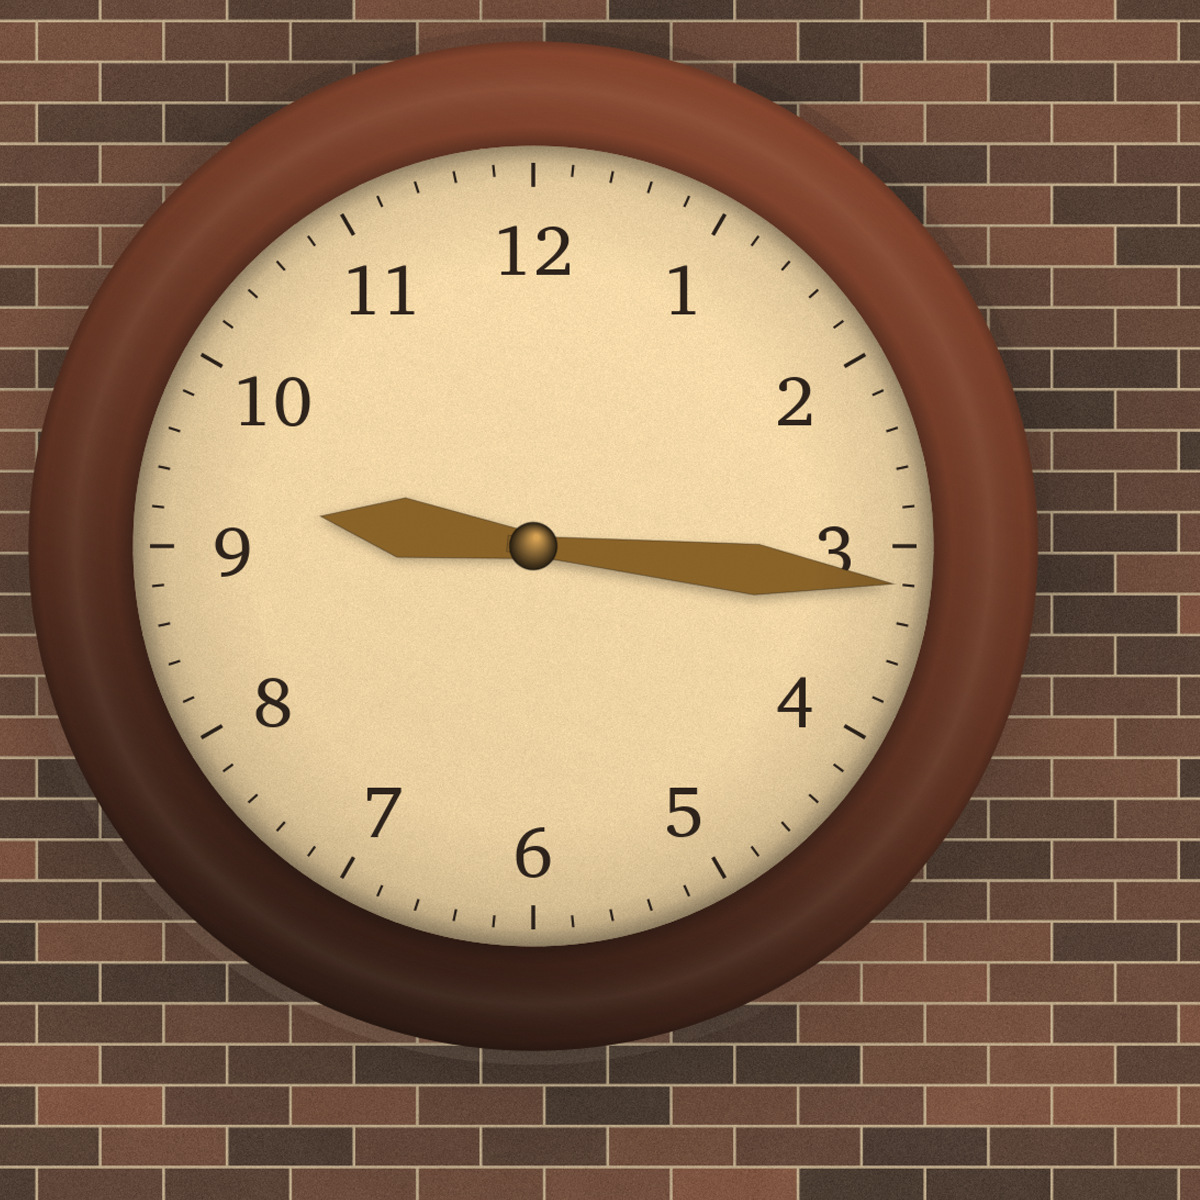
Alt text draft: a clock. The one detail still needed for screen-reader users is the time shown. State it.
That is 9:16
